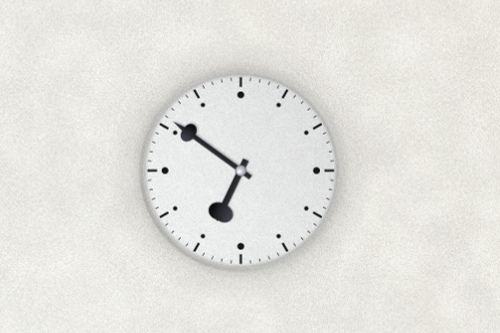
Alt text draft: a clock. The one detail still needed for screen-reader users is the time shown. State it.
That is 6:51
